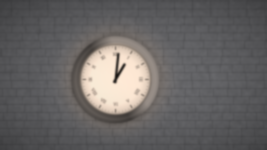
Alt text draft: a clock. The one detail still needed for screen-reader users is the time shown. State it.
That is 1:01
